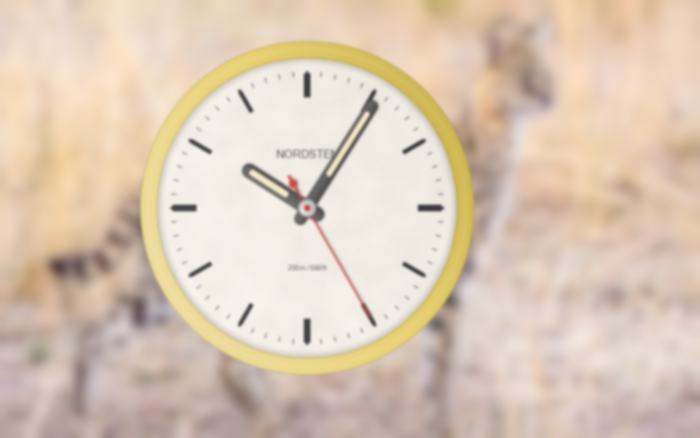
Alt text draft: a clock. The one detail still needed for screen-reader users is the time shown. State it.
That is 10:05:25
